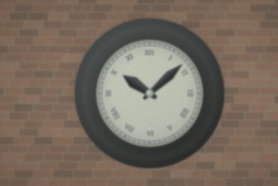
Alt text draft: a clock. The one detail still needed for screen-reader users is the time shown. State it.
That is 10:08
